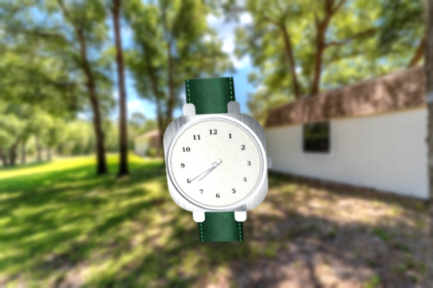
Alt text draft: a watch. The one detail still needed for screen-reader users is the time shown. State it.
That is 7:40
